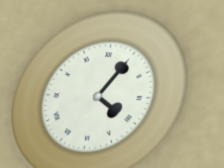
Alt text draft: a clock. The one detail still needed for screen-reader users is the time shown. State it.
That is 4:05
